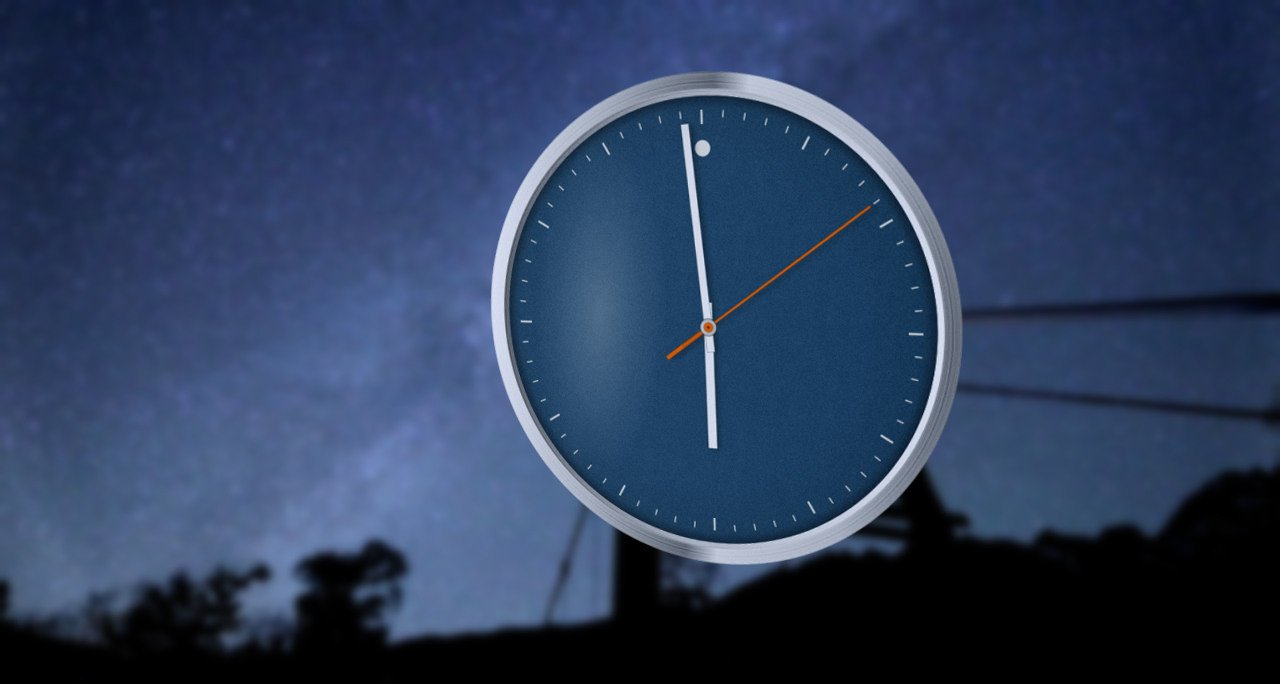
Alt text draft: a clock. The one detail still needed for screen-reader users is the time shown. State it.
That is 5:59:09
